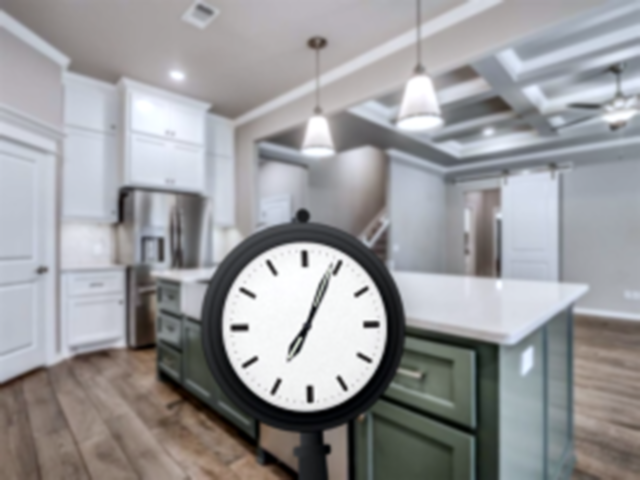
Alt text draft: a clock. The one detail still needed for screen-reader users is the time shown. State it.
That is 7:04
